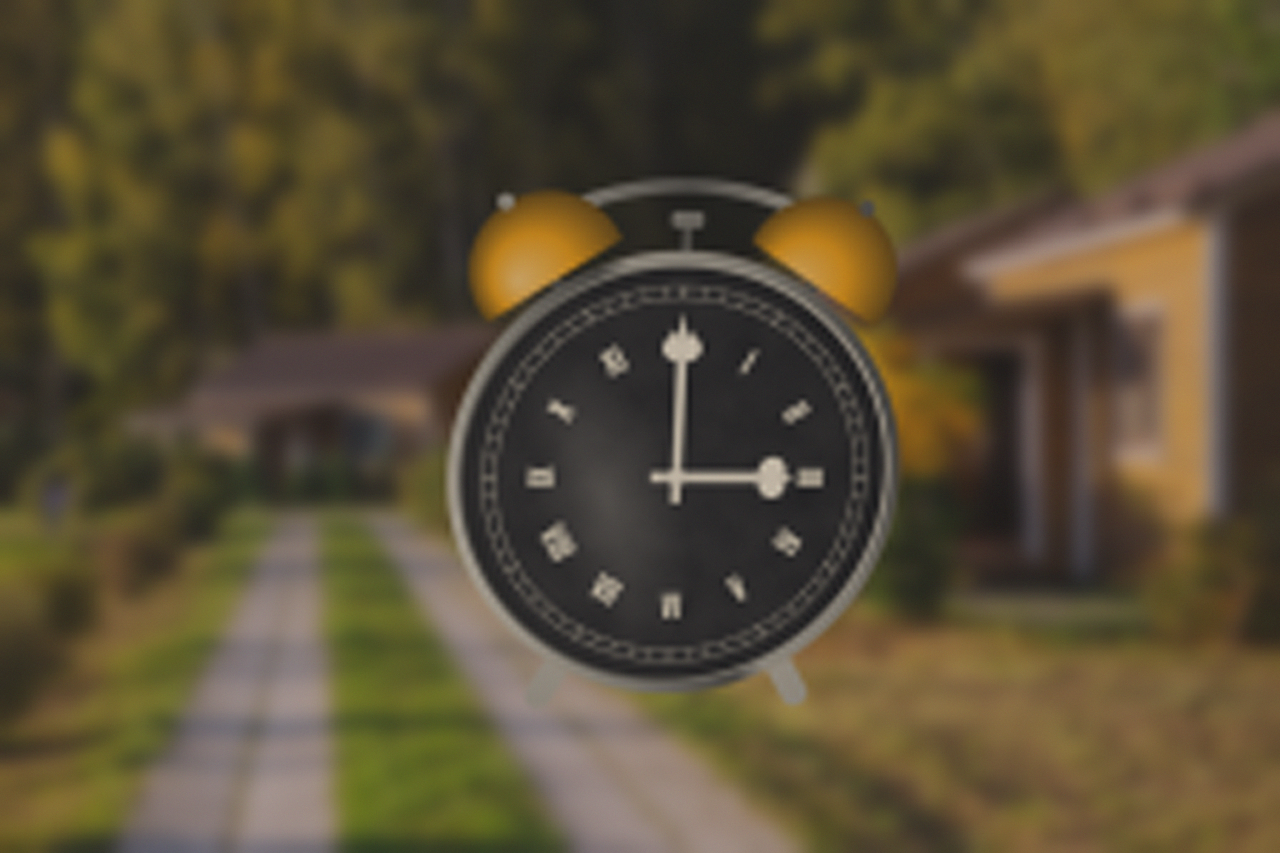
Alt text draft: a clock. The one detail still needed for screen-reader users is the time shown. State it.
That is 3:00
